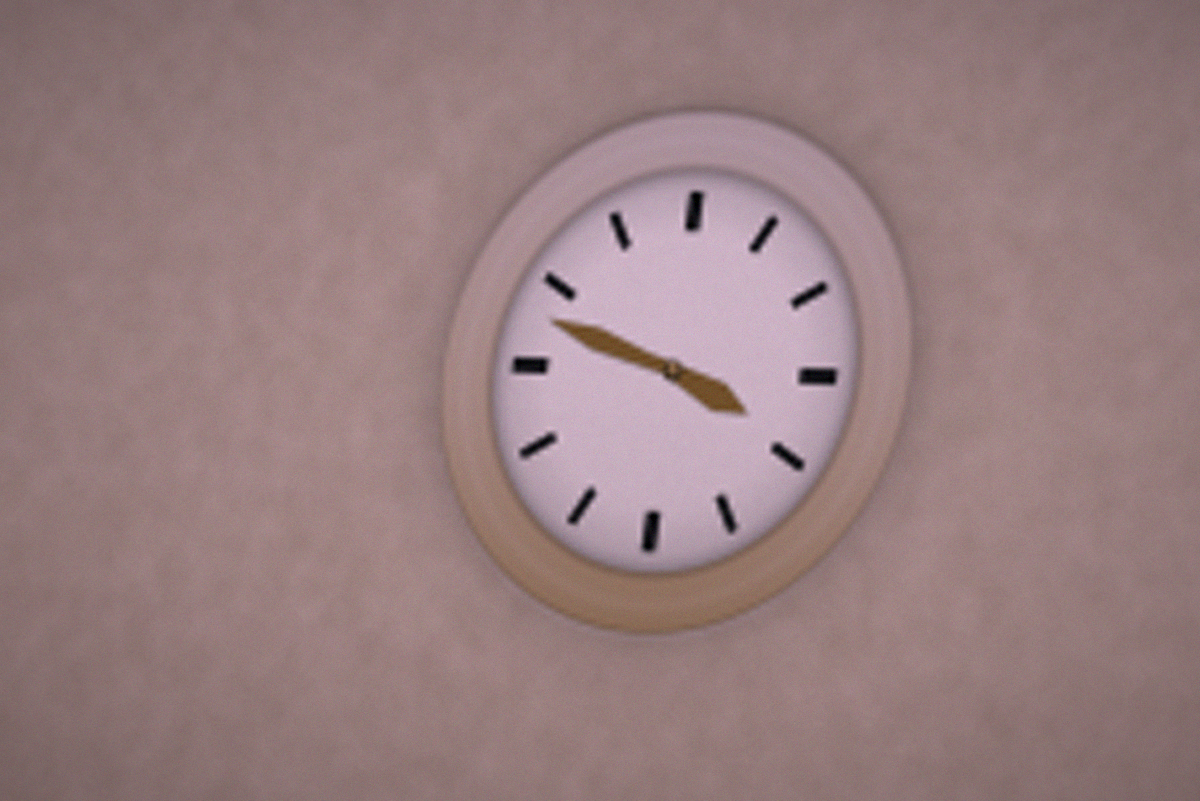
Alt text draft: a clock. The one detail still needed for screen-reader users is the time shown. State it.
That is 3:48
